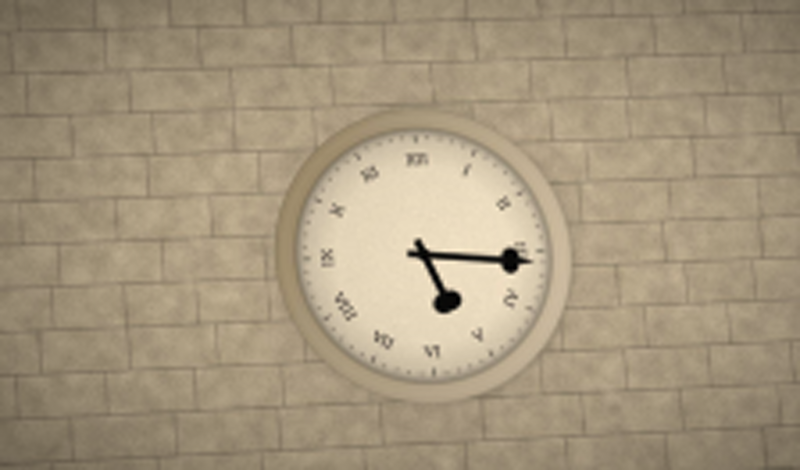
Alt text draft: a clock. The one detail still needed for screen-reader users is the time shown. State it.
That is 5:16
